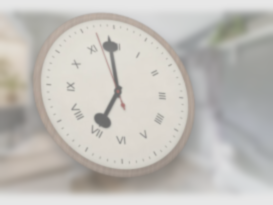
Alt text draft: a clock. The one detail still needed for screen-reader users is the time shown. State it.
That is 6:58:57
